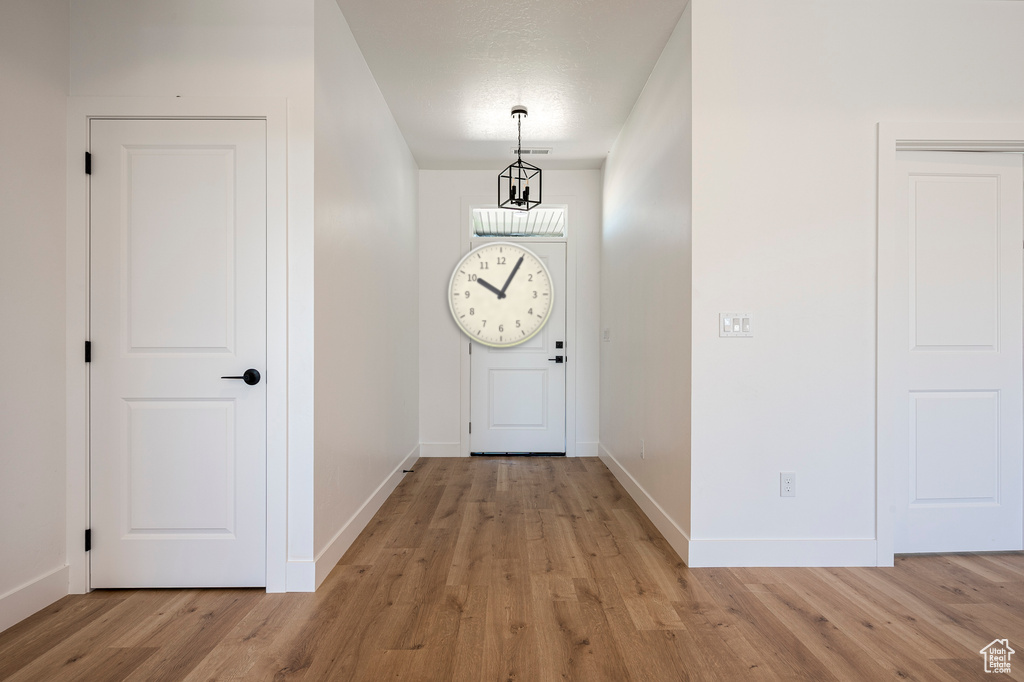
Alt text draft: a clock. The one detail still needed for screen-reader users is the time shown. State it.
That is 10:05
